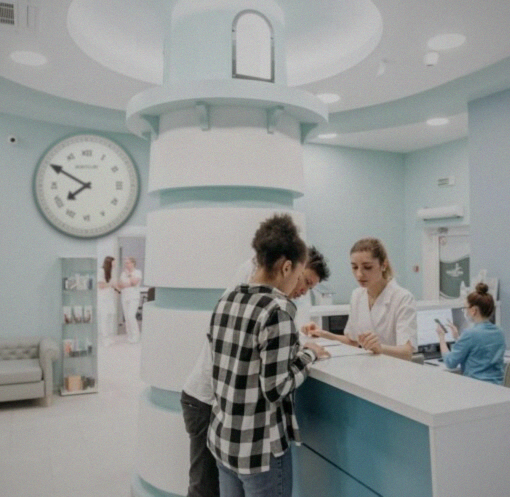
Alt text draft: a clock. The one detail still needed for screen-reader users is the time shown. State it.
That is 7:50
